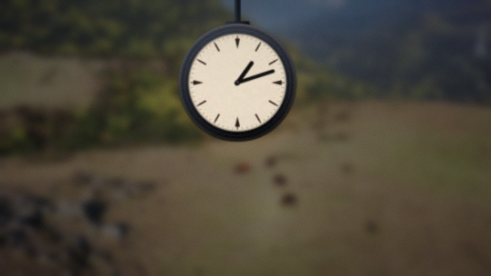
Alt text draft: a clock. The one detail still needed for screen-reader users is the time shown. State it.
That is 1:12
